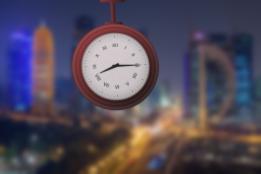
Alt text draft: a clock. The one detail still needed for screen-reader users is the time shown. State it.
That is 8:15
